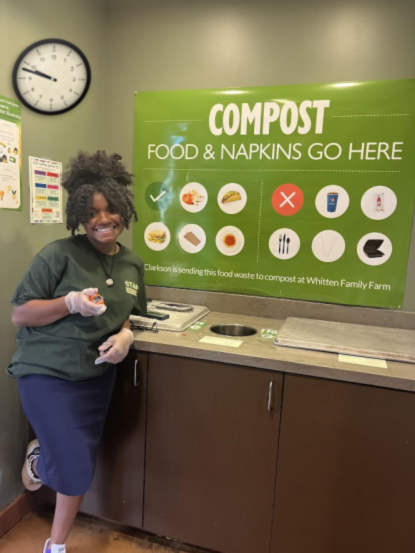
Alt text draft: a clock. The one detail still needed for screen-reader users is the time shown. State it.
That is 9:48
